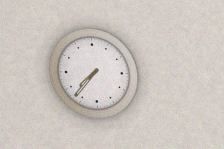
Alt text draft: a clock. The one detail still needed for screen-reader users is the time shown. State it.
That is 7:37
